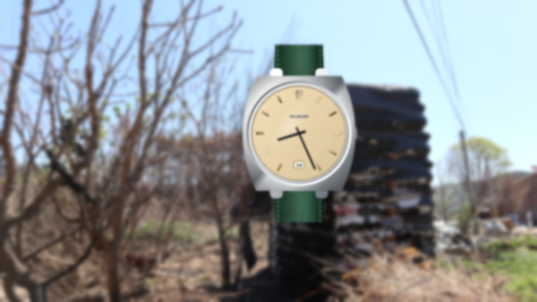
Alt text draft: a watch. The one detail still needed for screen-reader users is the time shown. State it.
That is 8:26
